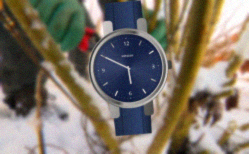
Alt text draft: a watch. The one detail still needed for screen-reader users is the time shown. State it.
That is 5:50
